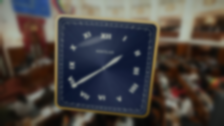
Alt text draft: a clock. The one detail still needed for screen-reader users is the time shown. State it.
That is 1:39
